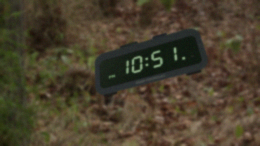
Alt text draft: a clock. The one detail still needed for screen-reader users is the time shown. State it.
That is 10:51
